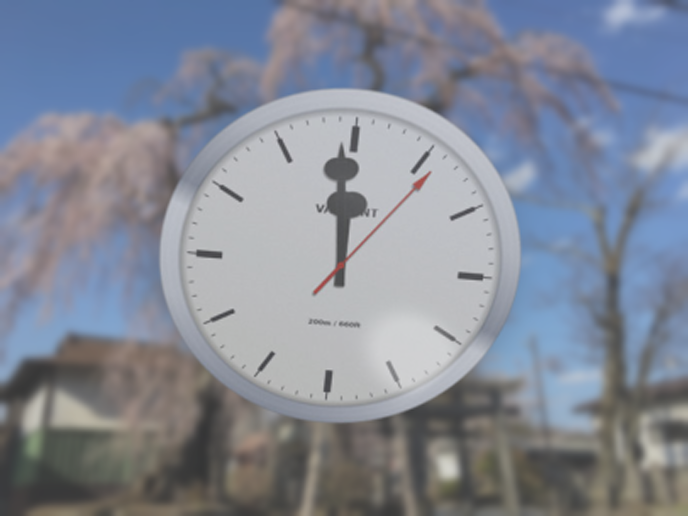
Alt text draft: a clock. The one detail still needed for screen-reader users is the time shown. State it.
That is 11:59:06
